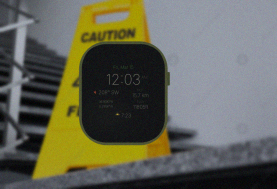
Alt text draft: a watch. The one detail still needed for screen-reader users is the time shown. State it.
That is 12:03
